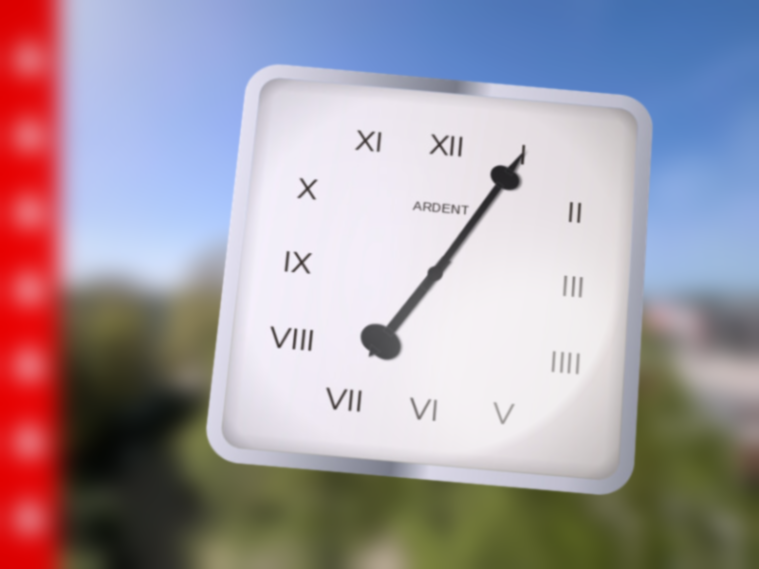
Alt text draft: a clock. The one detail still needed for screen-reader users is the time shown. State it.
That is 7:05
